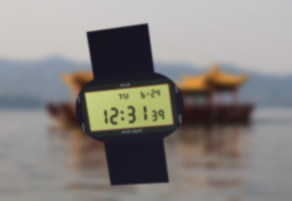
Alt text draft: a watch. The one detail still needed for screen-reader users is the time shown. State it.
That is 12:31:39
